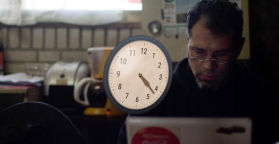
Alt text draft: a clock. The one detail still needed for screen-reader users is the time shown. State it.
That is 4:22
